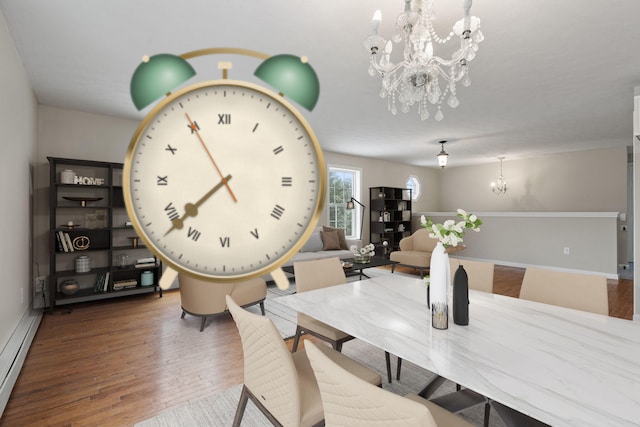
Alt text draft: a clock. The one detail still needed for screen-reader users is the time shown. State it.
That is 7:37:55
